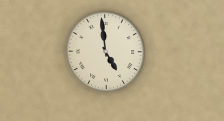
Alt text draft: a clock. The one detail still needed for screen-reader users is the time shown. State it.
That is 4:59
